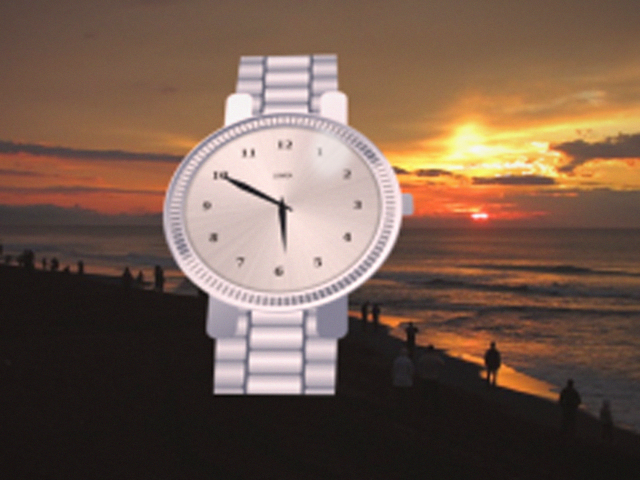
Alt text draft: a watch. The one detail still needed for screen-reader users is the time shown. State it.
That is 5:50
